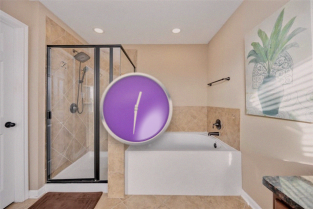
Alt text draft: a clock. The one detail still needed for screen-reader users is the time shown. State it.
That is 12:31
